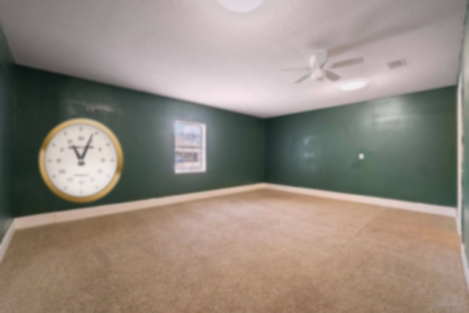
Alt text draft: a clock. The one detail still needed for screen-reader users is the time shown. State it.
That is 11:04
